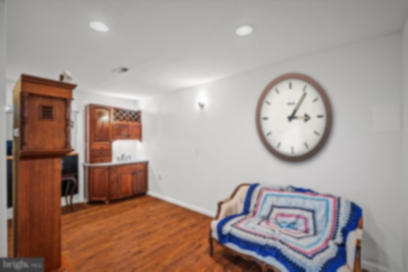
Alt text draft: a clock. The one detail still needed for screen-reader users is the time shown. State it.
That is 3:06
